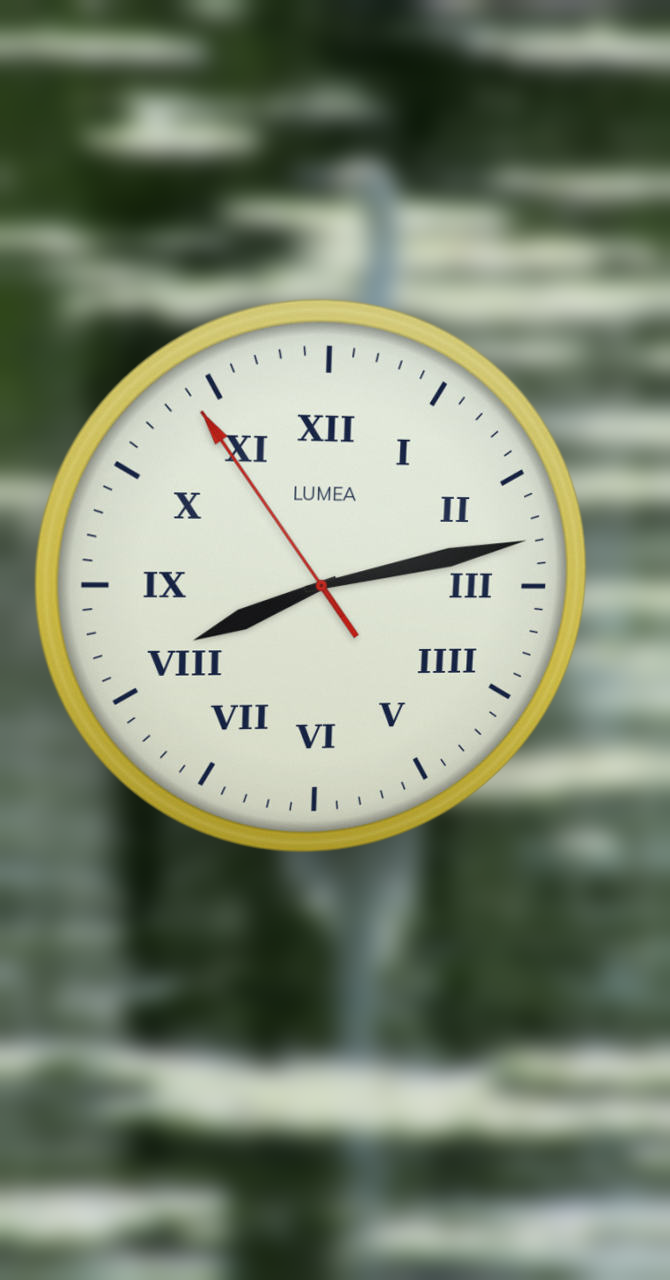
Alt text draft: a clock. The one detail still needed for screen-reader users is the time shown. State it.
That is 8:12:54
